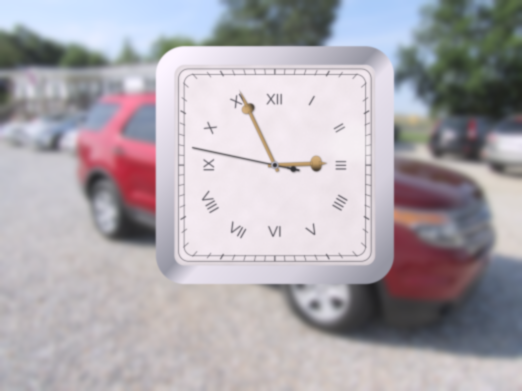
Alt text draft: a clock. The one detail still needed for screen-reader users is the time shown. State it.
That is 2:55:47
